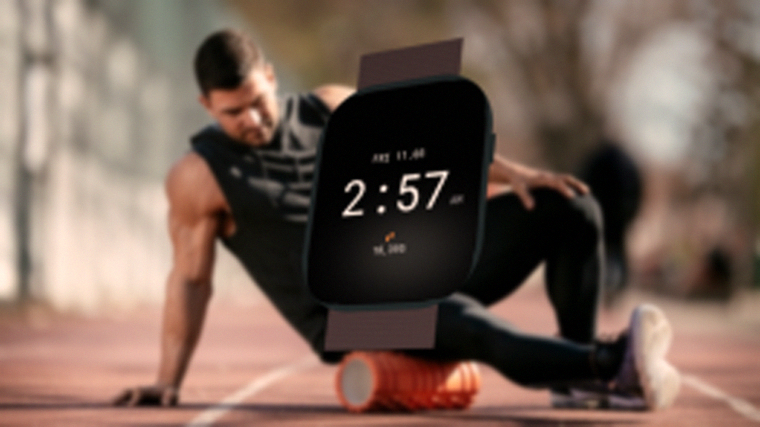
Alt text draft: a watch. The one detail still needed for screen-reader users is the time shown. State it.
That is 2:57
